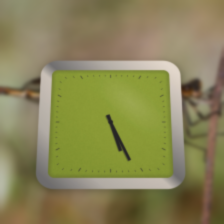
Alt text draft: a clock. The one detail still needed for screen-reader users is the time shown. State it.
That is 5:26
